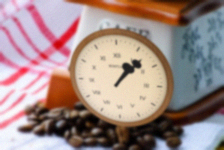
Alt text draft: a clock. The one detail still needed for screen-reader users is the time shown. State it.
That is 1:07
